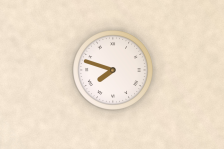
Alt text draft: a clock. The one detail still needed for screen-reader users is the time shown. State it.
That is 7:48
